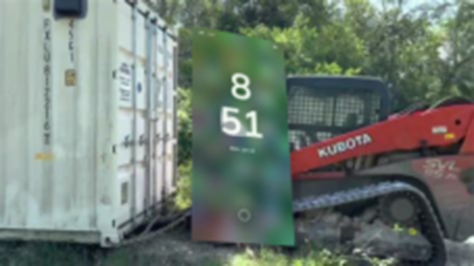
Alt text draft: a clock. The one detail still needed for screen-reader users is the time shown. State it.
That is 8:51
